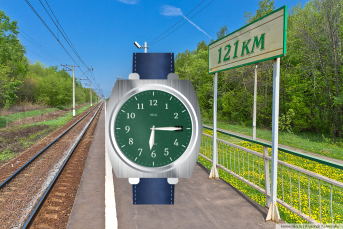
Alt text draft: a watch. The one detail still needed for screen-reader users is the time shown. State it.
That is 6:15
